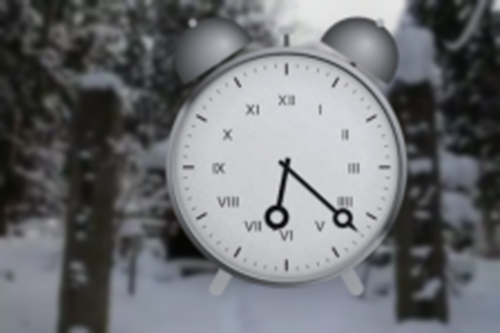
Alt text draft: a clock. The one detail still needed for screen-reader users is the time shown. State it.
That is 6:22
